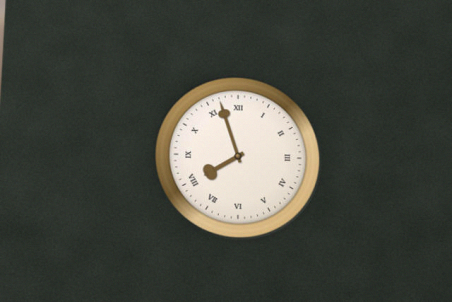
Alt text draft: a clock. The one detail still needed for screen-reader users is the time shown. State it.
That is 7:57
